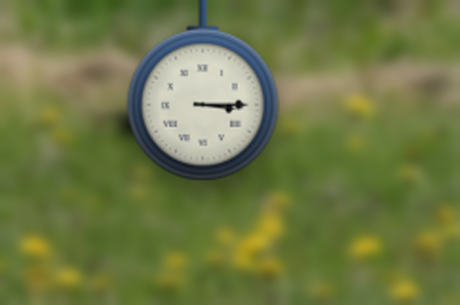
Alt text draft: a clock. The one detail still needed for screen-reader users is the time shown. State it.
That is 3:15
